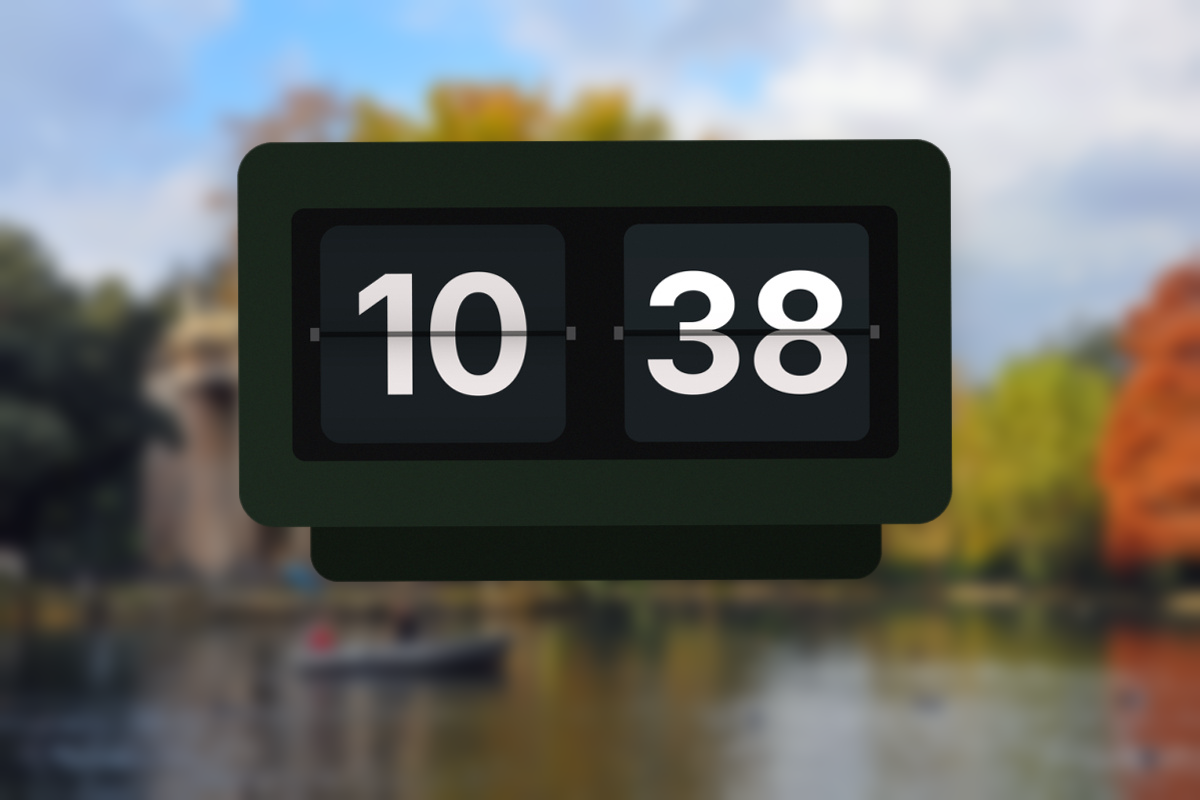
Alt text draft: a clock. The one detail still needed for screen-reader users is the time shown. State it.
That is 10:38
